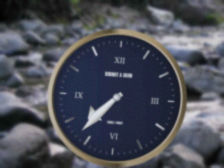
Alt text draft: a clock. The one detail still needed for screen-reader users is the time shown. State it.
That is 7:37
